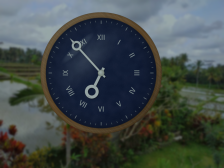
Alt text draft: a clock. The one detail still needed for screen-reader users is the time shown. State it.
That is 6:53
